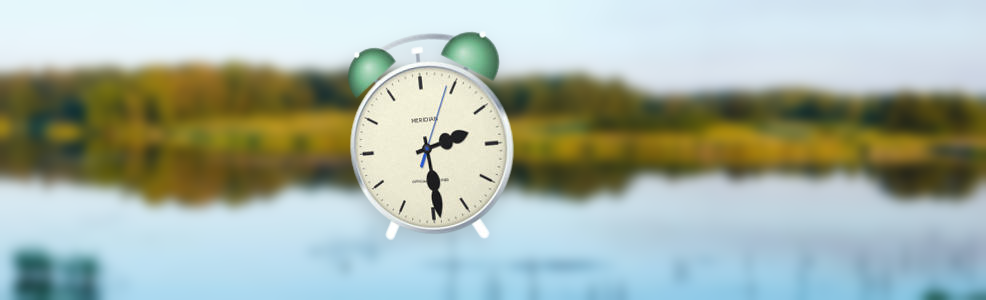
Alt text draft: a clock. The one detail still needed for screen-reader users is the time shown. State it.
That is 2:29:04
